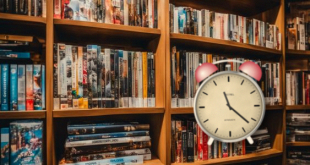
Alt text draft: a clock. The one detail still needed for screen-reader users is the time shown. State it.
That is 11:22
